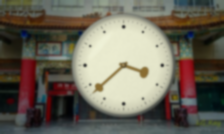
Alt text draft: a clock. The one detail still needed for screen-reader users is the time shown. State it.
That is 3:38
